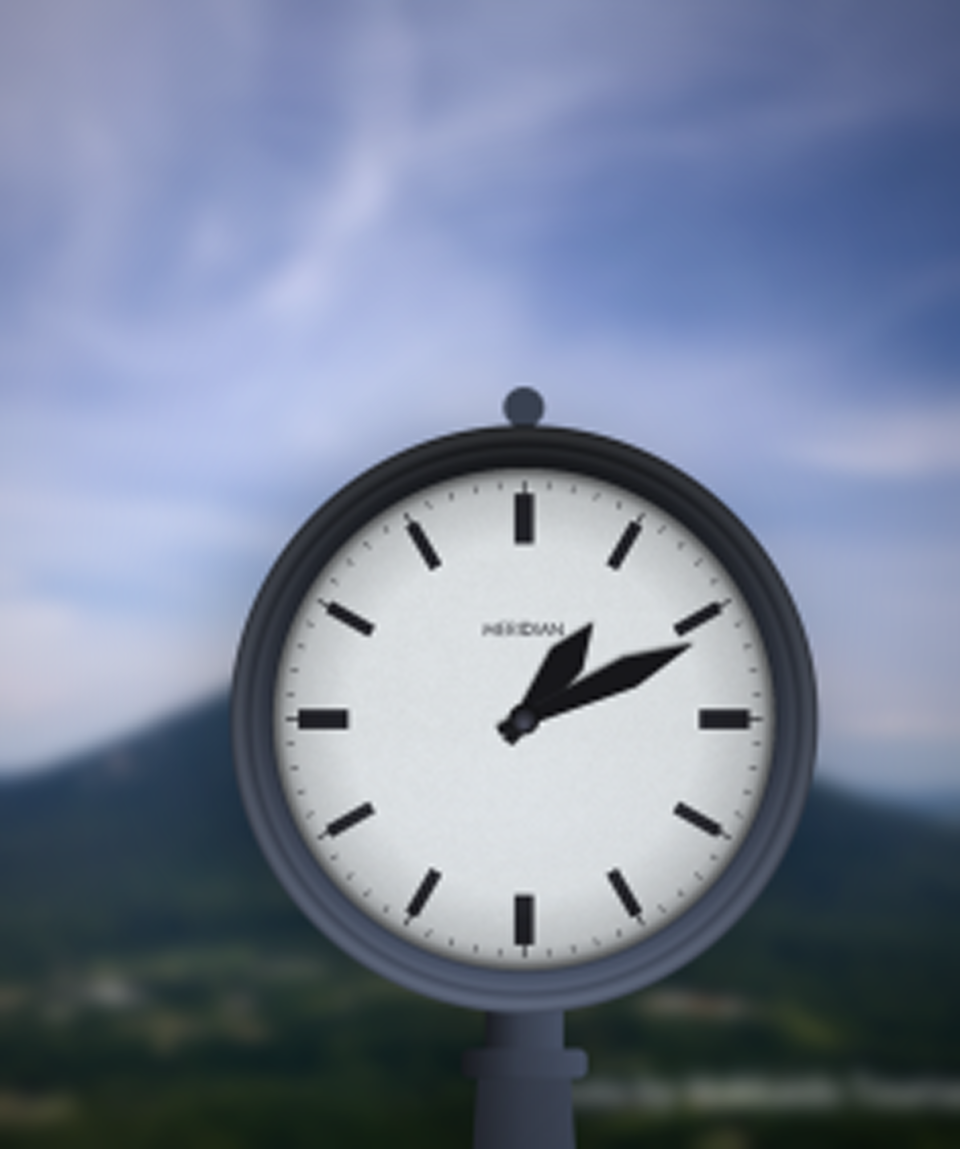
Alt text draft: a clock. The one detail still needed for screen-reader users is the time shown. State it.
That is 1:11
